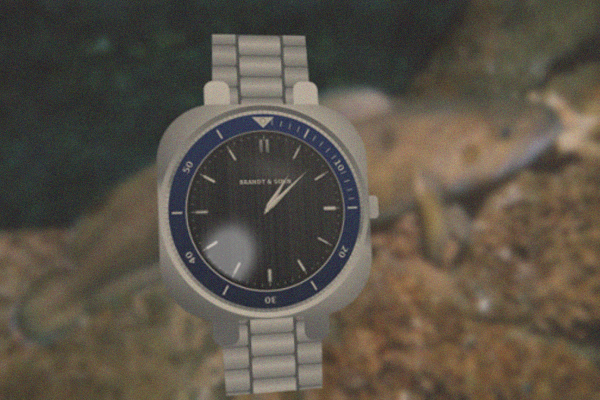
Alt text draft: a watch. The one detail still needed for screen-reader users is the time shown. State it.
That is 1:08
